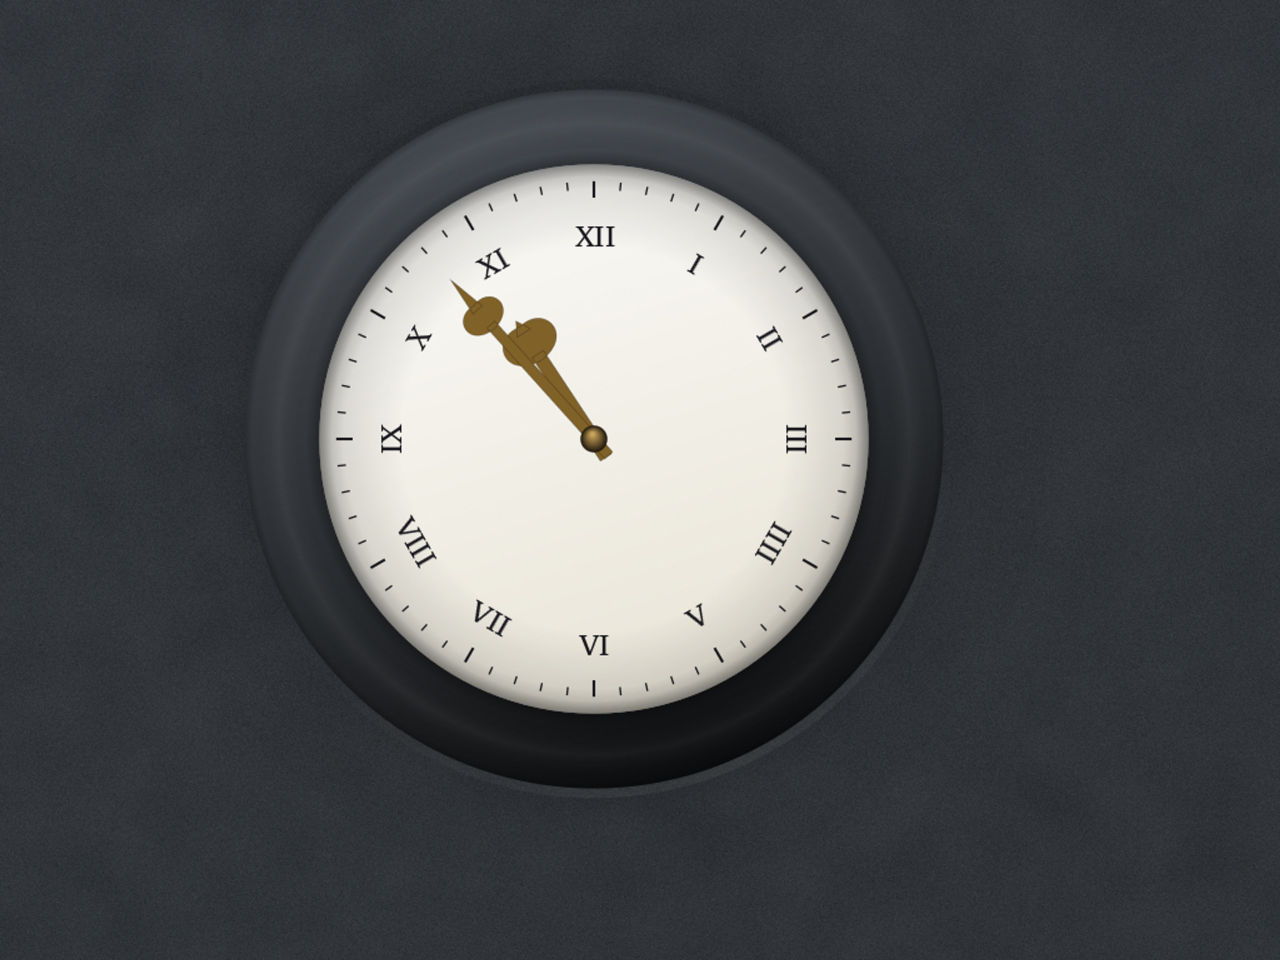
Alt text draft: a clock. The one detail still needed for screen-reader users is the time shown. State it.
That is 10:53
